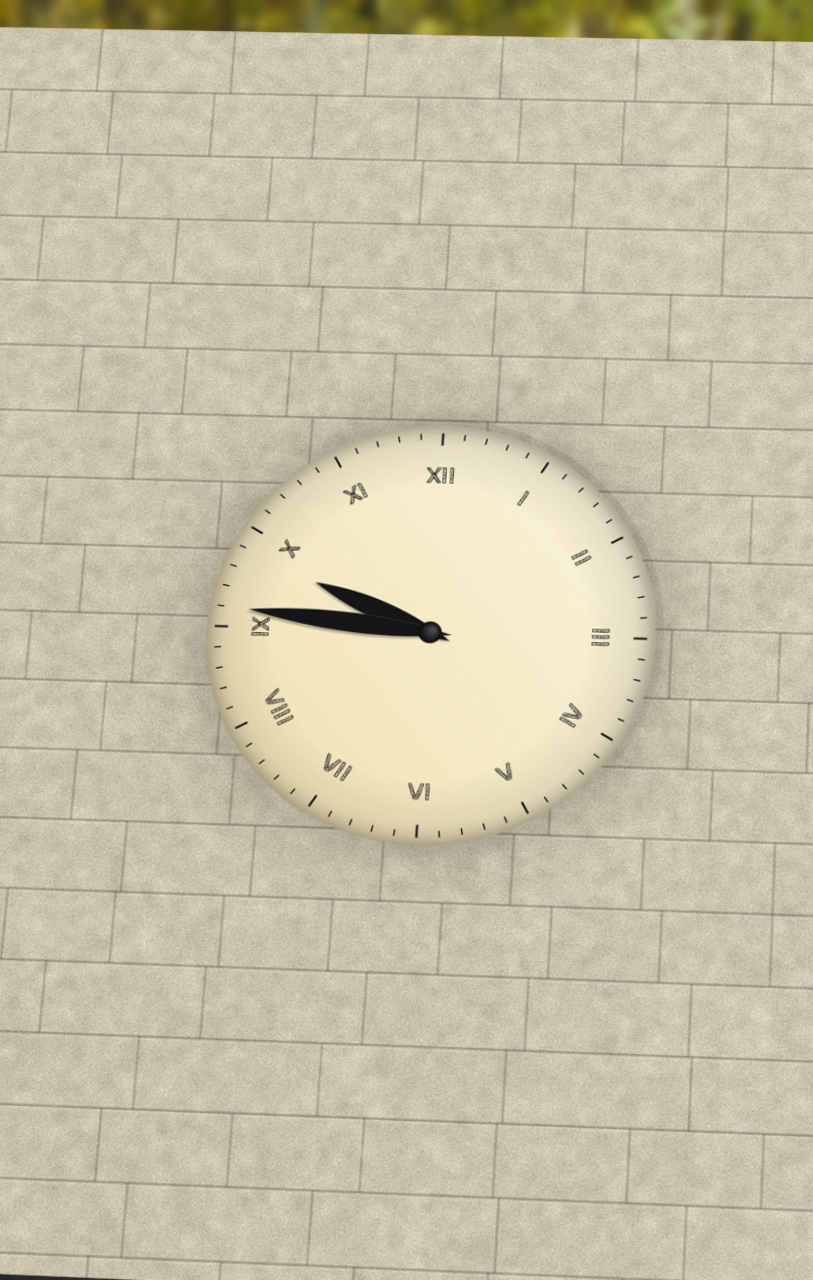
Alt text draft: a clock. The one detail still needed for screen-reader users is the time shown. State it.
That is 9:46
